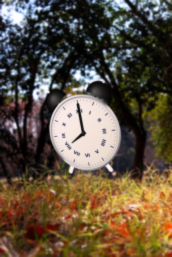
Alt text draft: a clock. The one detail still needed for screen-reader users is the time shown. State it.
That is 8:00
